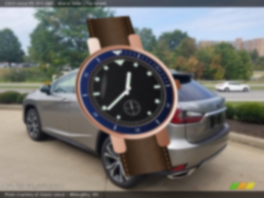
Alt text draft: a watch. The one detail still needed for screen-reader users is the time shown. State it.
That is 12:39
